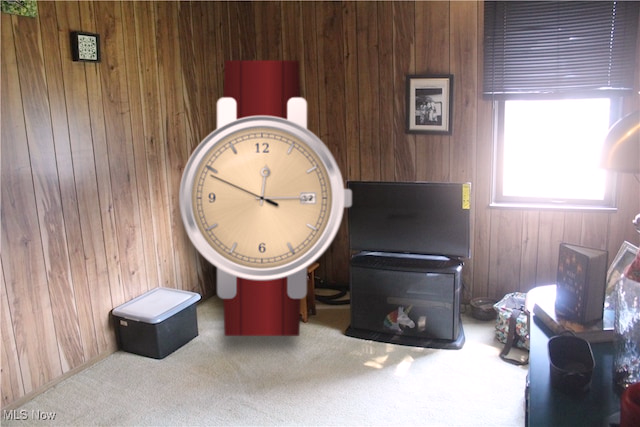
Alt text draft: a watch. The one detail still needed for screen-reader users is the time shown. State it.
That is 12:14:49
